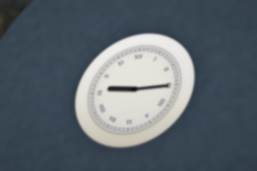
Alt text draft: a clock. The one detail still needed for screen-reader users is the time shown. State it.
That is 9:15
